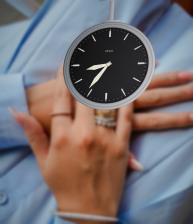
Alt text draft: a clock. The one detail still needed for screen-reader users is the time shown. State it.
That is 8:36
